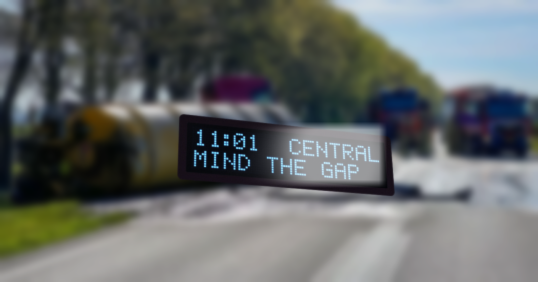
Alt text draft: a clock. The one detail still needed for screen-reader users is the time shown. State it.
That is 11:01
